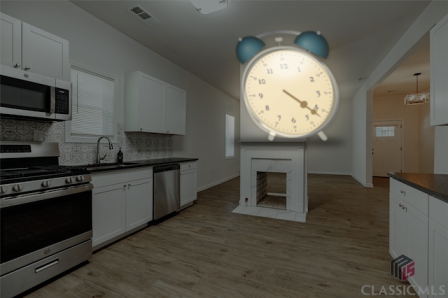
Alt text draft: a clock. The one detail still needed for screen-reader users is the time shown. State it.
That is 4:22
